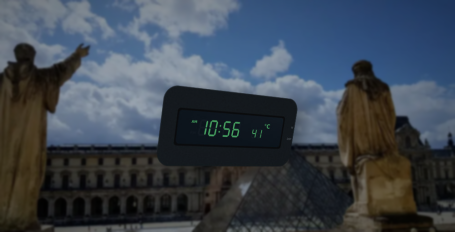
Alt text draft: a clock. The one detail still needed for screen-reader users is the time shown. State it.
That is 10:56
